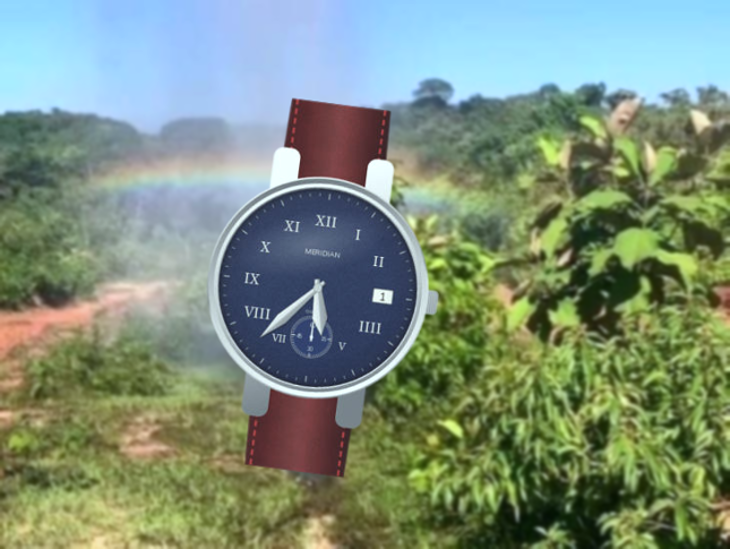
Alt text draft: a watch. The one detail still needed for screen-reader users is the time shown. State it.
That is 5:37
